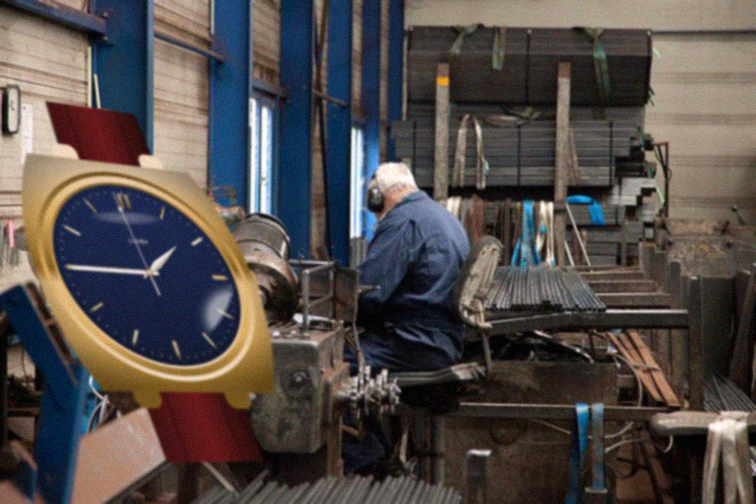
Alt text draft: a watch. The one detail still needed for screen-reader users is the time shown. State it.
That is 1:44:59
